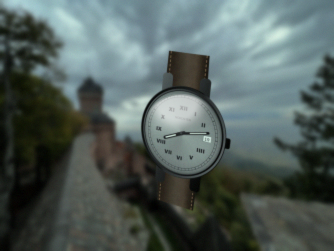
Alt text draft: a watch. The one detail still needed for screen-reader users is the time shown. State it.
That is 8:13
